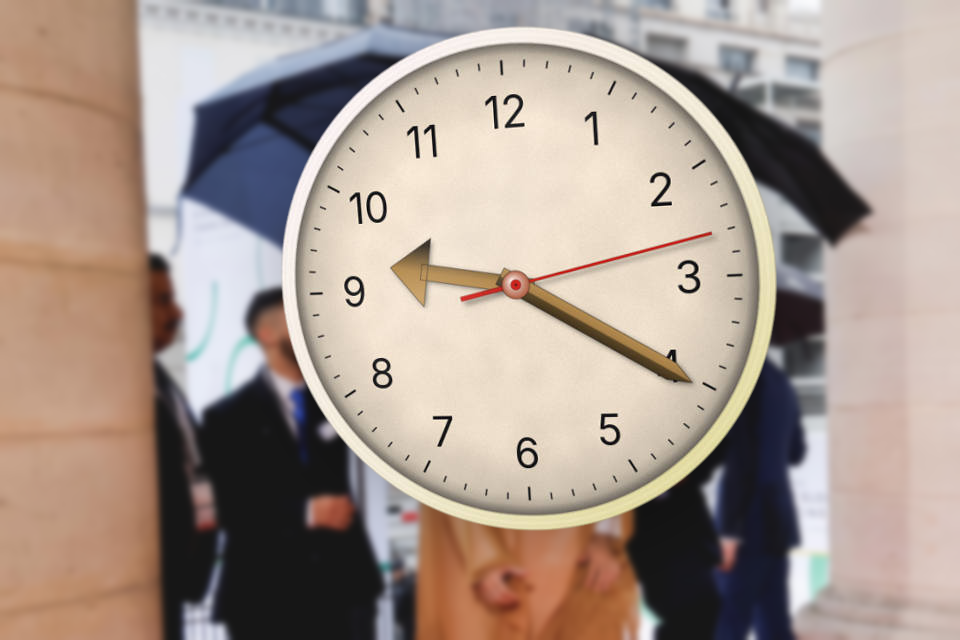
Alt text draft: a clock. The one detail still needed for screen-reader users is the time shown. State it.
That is 9:20:13
